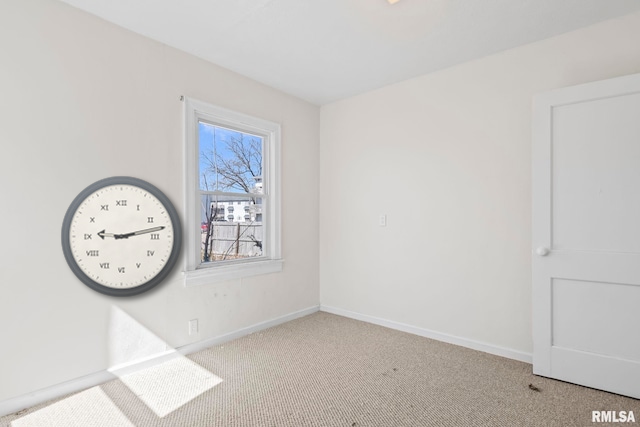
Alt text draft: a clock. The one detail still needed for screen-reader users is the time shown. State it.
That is 9:13
